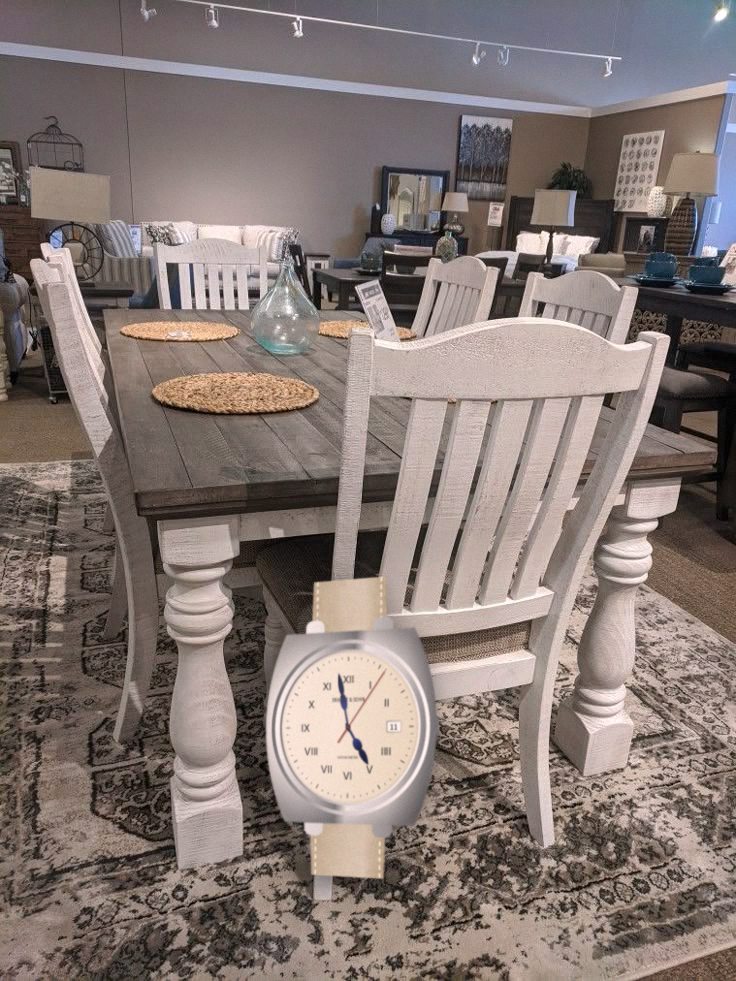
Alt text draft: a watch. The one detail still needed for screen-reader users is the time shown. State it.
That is 4:58:06
